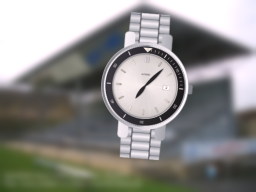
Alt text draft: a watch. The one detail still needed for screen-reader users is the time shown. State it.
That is 7:07
